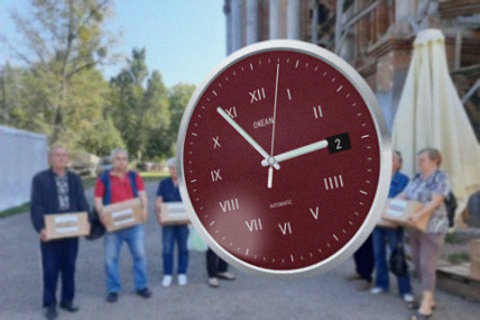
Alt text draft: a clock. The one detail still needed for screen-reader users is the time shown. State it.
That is 2:54:03
